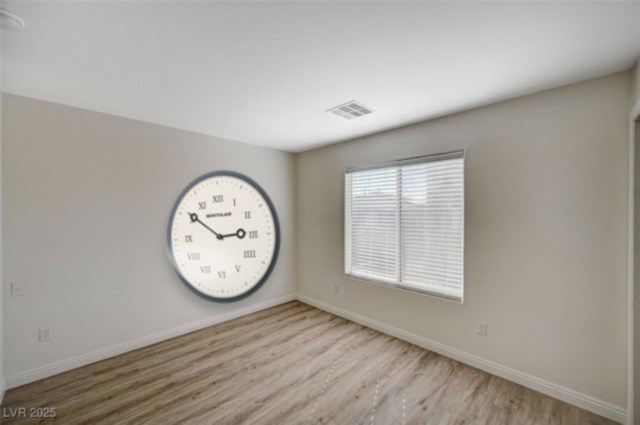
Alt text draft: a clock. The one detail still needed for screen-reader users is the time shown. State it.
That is 2:51
